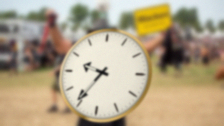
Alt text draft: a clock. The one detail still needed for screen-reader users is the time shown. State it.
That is 9:36
